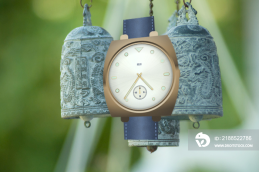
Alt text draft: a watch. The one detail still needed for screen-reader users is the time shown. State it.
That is 4:36
